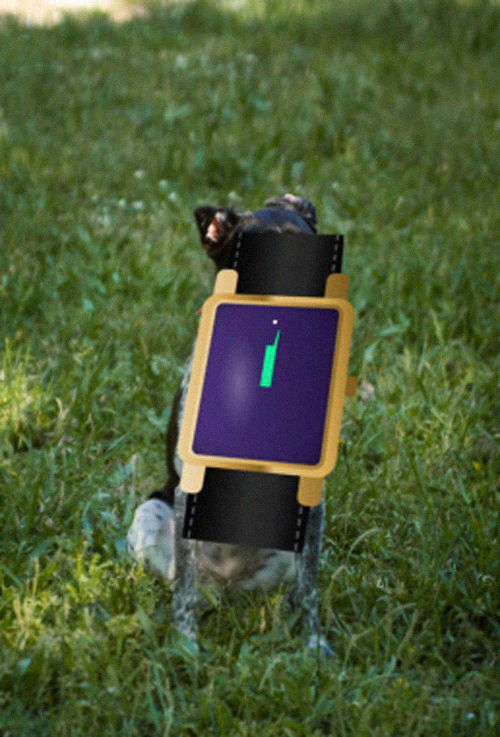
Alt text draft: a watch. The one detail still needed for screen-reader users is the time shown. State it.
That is 12:01
